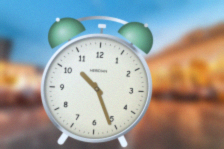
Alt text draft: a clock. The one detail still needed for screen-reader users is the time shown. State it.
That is 10:26
